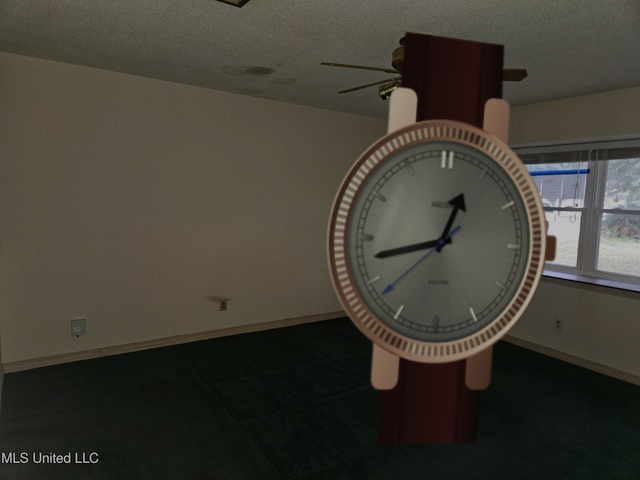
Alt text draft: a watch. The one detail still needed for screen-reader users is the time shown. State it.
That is 12:42:38
